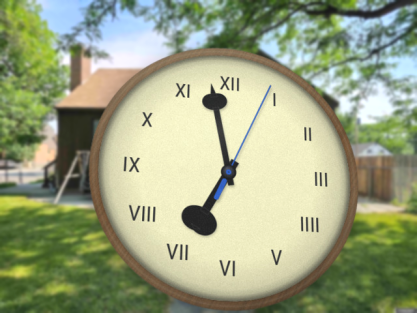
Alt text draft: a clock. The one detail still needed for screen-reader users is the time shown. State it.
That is 6:58:04
